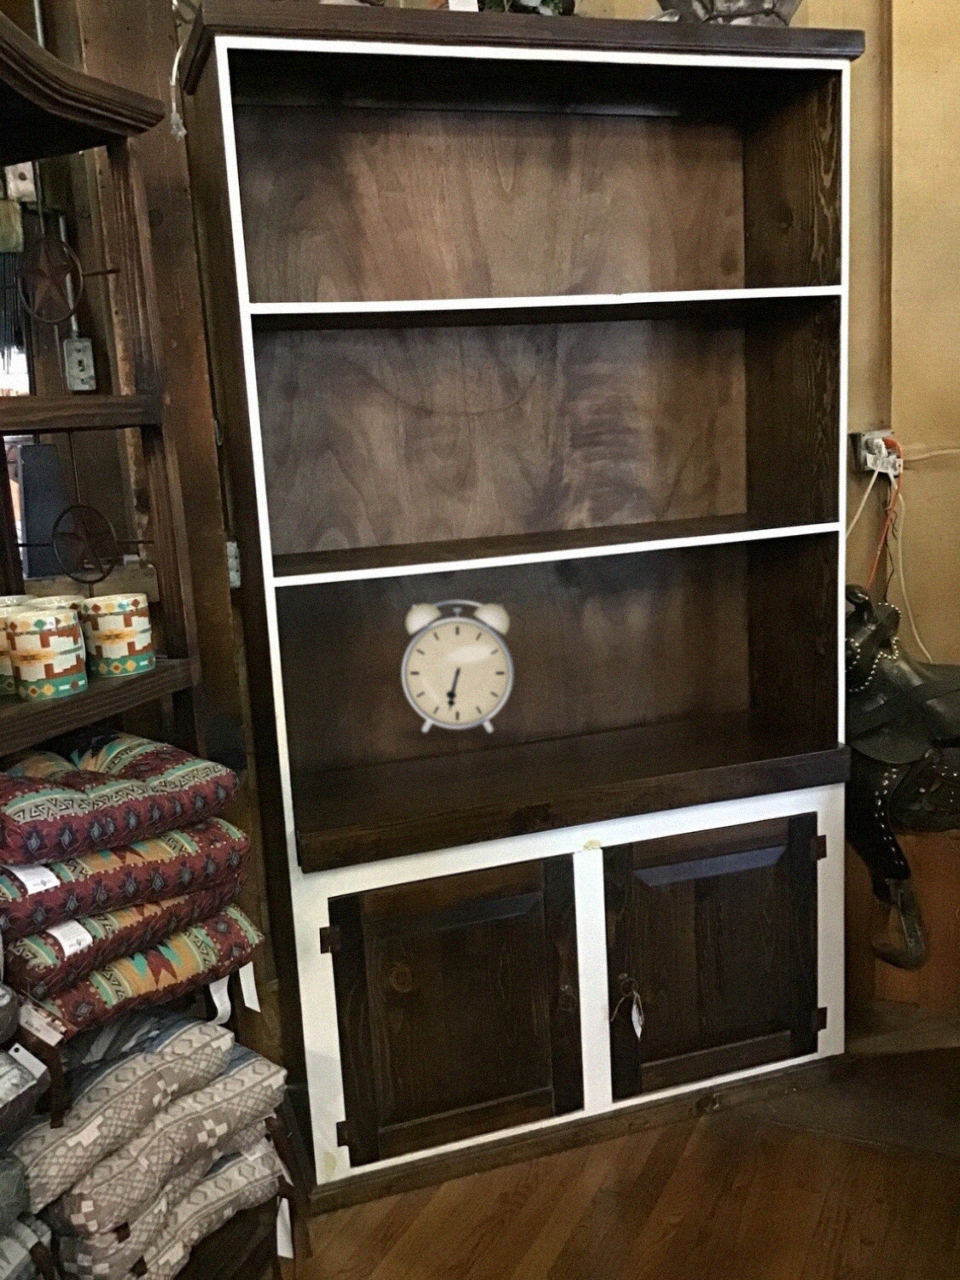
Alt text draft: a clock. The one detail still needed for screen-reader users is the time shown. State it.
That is 6:32
